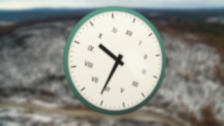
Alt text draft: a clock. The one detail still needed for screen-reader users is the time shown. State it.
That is 9:31
